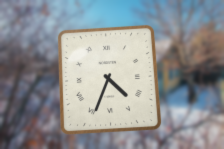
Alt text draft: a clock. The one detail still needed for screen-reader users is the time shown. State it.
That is 4:34
